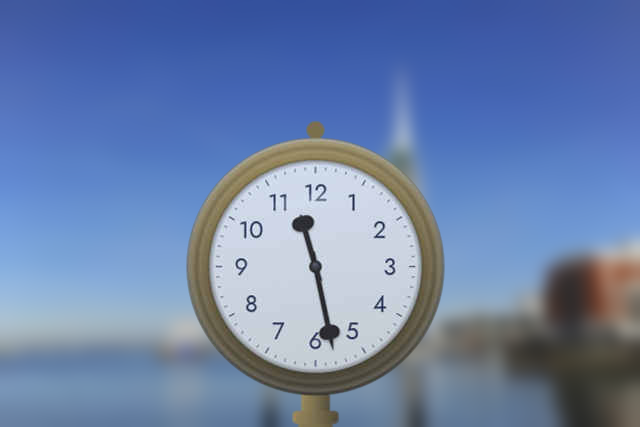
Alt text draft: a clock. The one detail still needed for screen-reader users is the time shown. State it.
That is 11:28
